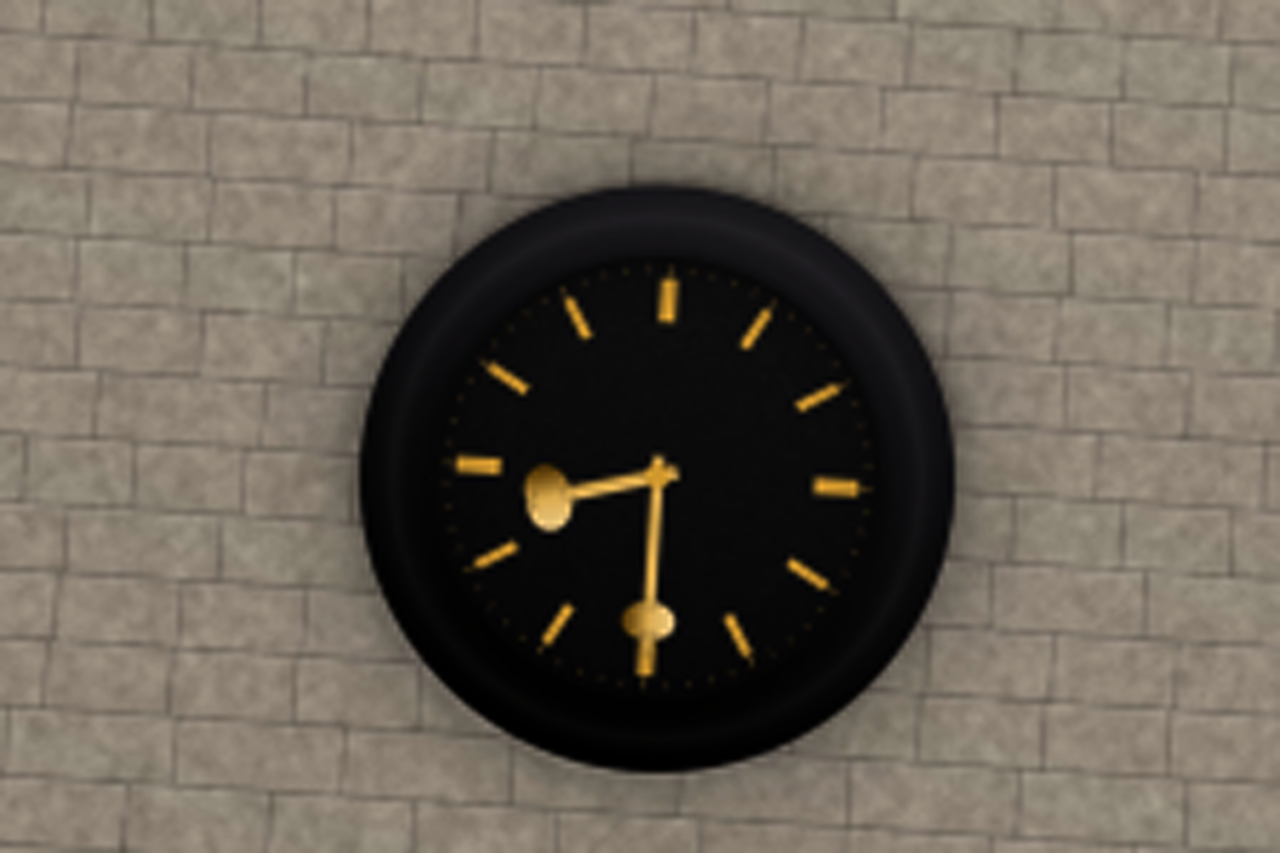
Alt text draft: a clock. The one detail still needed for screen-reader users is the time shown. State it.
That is 8:30
